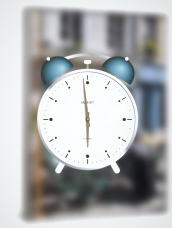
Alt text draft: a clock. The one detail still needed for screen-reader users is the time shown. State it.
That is 5:59
